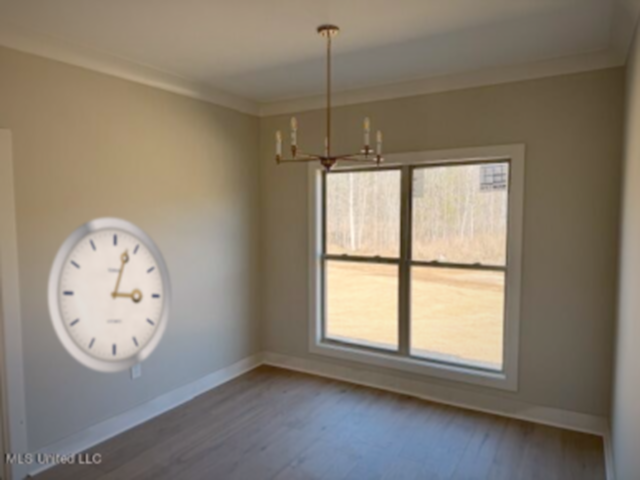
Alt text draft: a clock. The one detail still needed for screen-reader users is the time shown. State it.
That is 3:03
